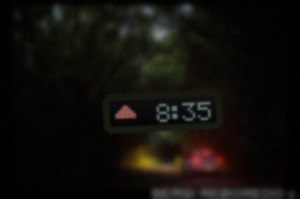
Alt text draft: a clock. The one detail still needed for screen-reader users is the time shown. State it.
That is 8:35
